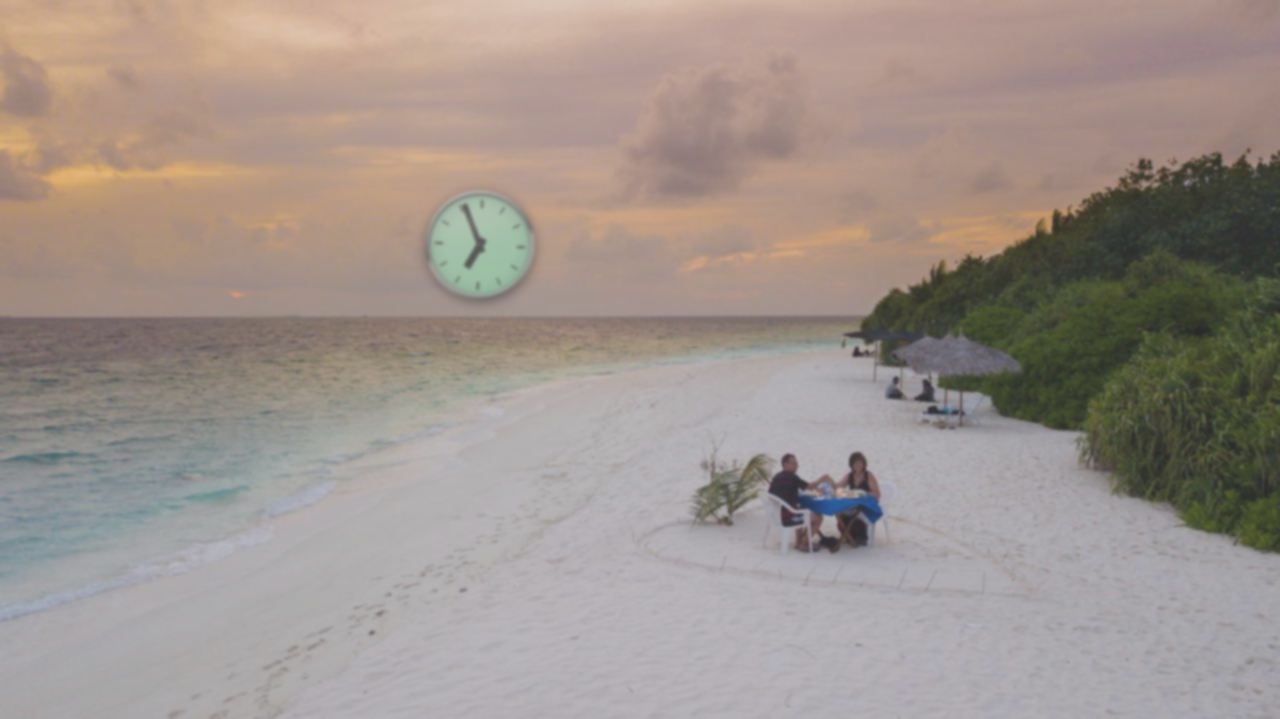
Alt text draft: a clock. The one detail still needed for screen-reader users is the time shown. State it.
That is 6:56
